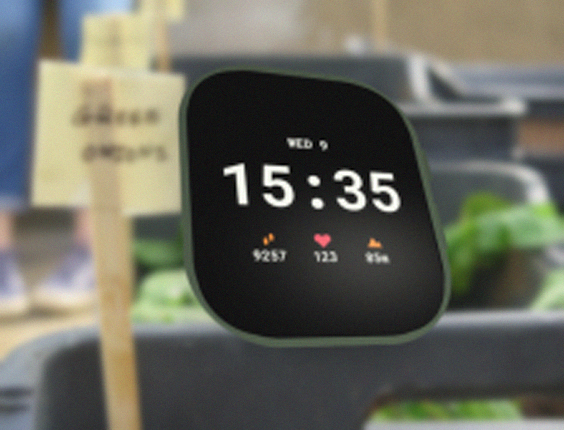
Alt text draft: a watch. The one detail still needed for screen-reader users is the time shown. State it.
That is 15:35
